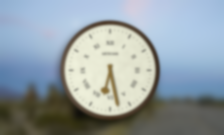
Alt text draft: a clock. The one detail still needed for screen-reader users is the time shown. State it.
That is 6:28
